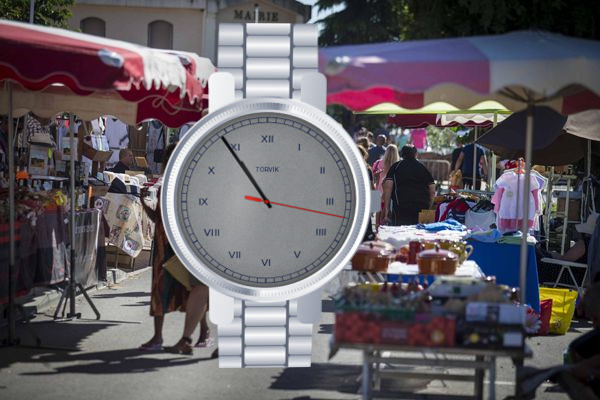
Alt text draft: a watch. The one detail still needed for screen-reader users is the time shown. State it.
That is 10:54:17
